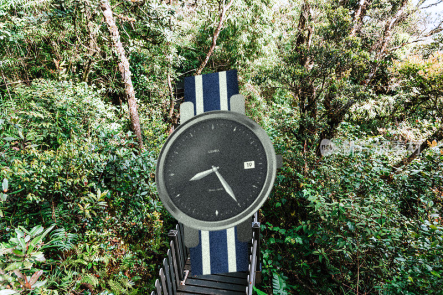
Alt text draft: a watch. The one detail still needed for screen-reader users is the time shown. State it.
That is 8:25
